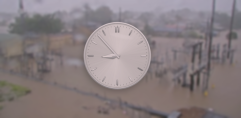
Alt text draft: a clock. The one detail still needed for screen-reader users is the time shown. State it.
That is 8:53
